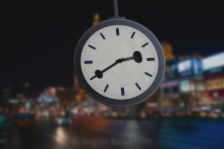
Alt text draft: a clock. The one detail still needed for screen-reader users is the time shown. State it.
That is 2:40
